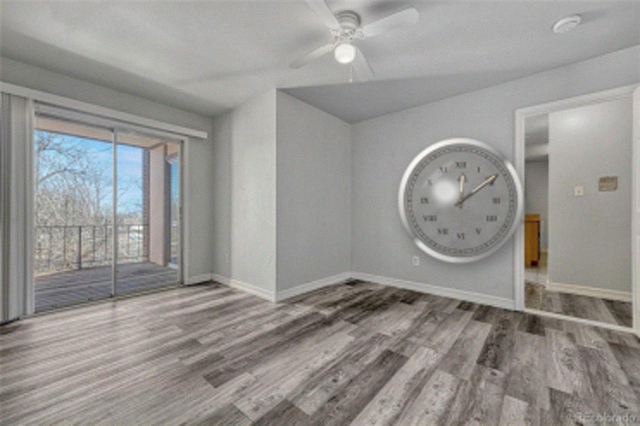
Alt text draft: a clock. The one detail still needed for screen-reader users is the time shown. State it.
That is 12:09
